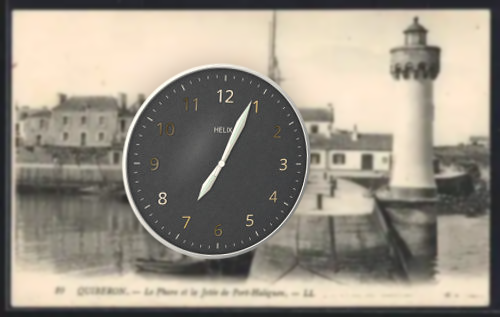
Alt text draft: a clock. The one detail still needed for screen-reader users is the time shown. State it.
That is 7:04
